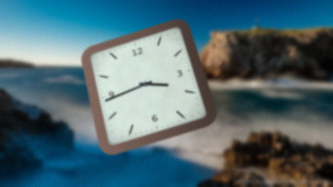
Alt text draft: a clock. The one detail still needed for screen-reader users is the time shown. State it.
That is 3:44
